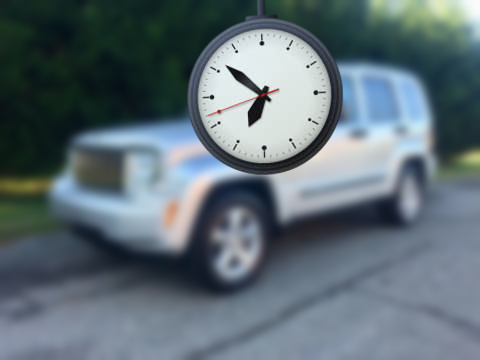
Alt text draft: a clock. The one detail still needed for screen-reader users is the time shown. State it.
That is 6:51:42
